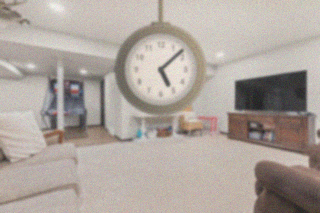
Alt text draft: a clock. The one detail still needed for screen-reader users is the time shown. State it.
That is 5:08
